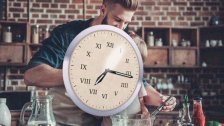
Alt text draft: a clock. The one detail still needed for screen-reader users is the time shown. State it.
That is 7:16
